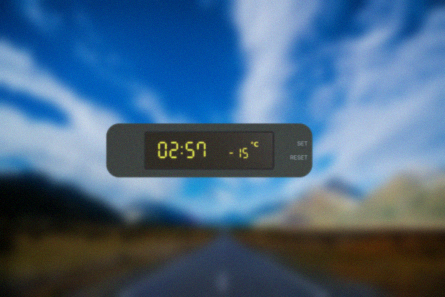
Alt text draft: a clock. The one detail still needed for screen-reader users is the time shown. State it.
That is 2:57
